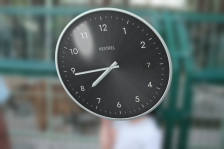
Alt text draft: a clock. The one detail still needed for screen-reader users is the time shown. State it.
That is 7:44
